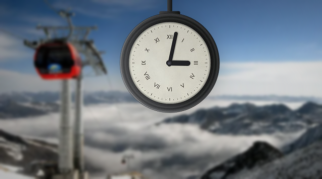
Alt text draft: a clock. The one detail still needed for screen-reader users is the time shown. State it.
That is 3:02
